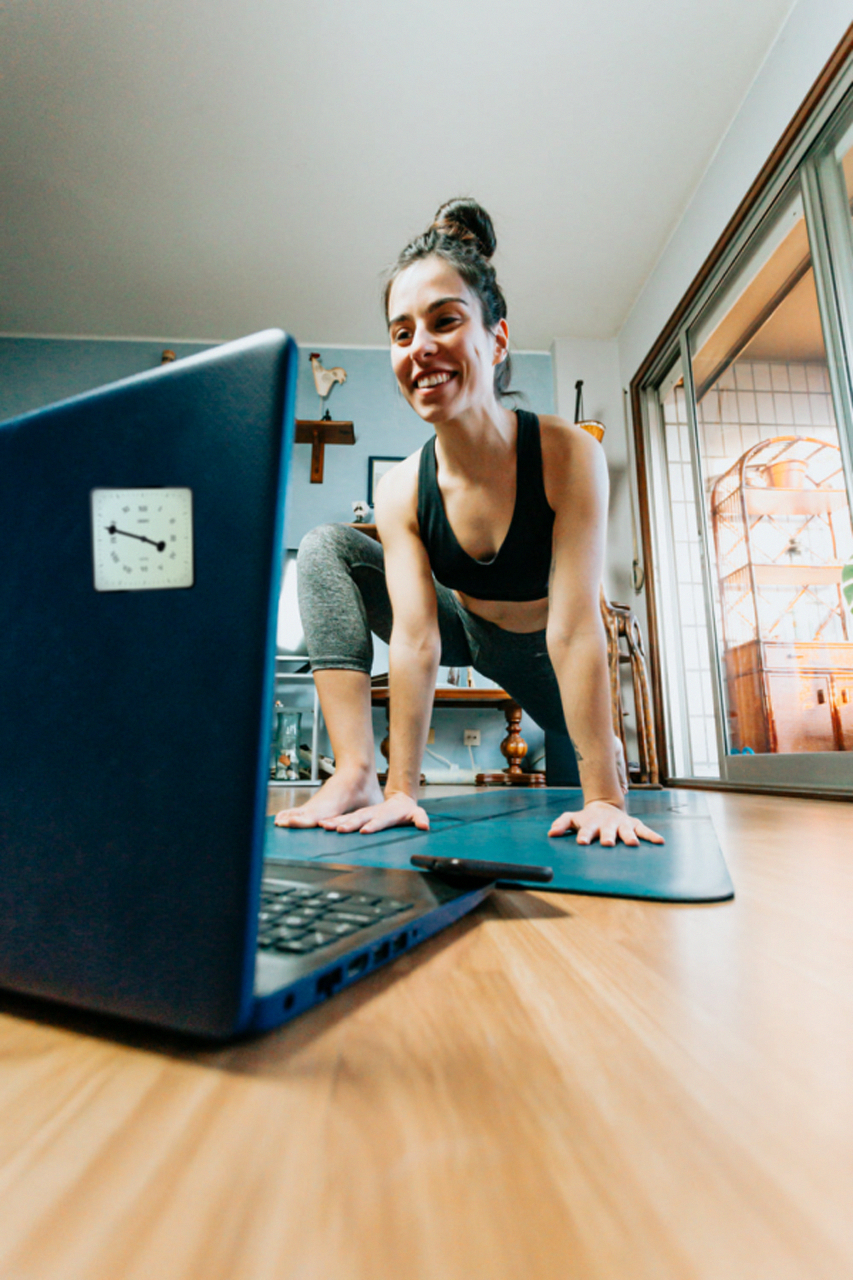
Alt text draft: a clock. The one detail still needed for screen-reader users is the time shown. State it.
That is 3:48
